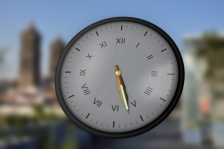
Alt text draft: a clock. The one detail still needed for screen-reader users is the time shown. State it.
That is 5:27
